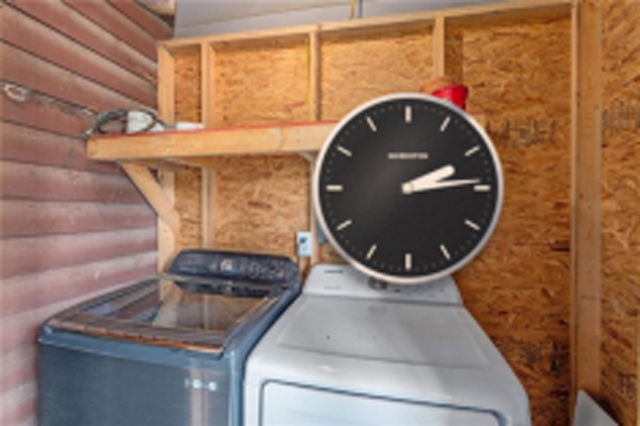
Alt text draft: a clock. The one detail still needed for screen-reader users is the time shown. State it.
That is 2:14
